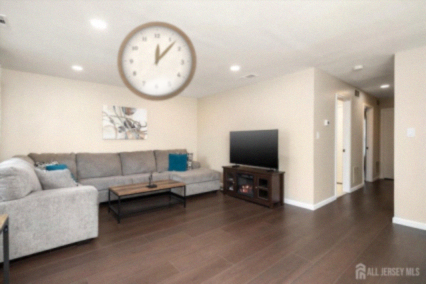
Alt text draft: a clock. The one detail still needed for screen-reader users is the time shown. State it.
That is 12:07
